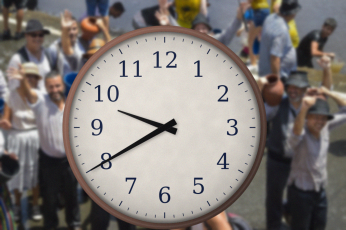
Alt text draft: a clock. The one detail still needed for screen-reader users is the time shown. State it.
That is 9:40
